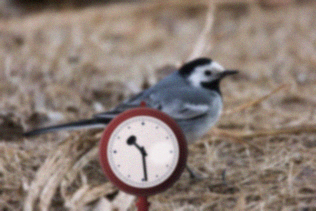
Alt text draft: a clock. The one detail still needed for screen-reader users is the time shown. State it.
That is 10:29
